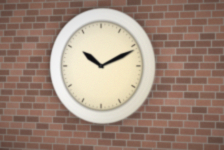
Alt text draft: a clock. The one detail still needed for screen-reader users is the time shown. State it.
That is 10:11
